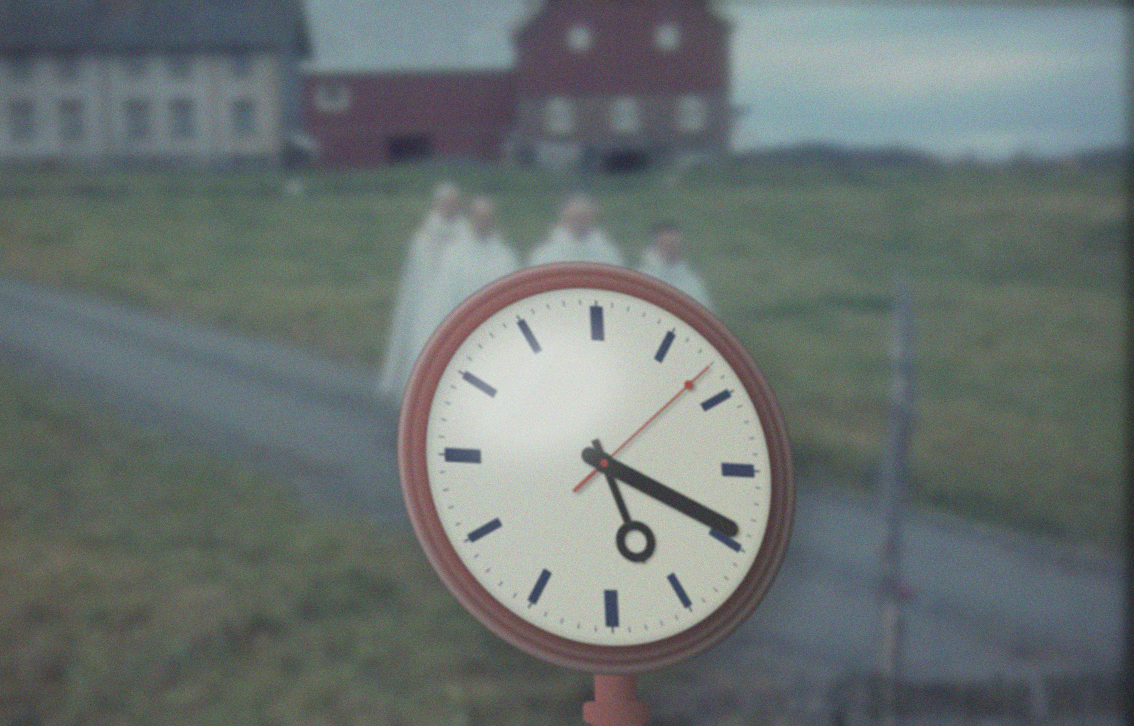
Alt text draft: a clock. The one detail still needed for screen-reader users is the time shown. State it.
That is 5:19:08
